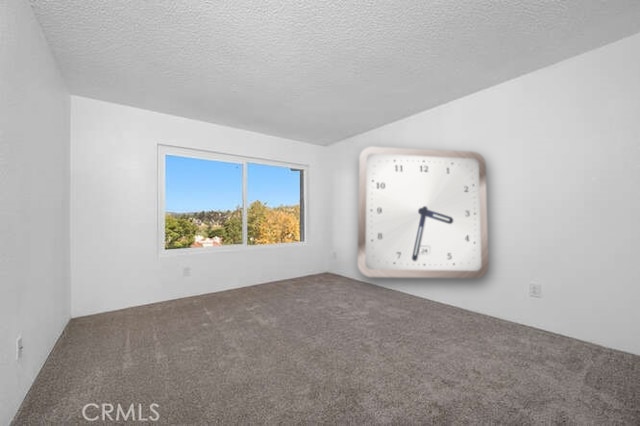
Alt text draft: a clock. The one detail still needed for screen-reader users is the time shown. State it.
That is 3:32
